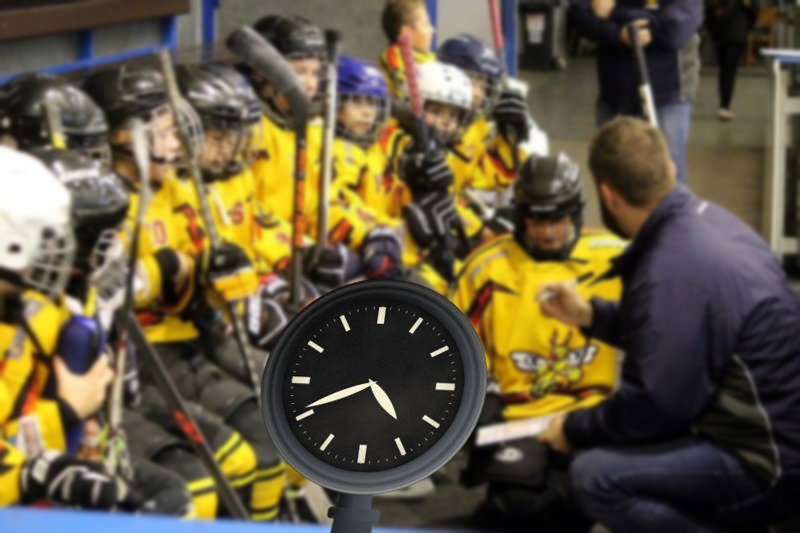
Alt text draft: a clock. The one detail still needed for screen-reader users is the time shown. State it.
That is 4:41
